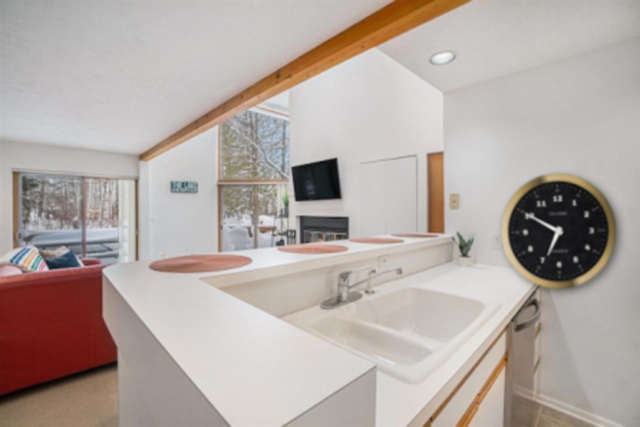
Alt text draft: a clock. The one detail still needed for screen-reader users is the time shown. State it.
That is 6:50
